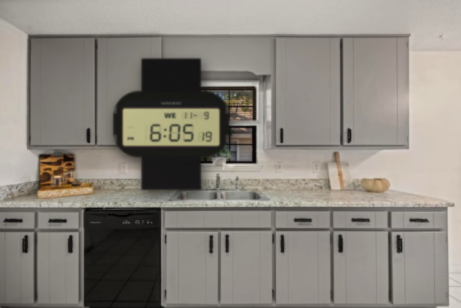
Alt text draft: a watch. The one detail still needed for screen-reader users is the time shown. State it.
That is 6:05
